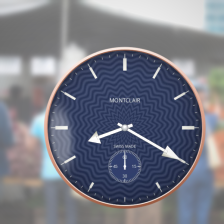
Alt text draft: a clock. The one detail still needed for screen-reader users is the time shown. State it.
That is 8:20
